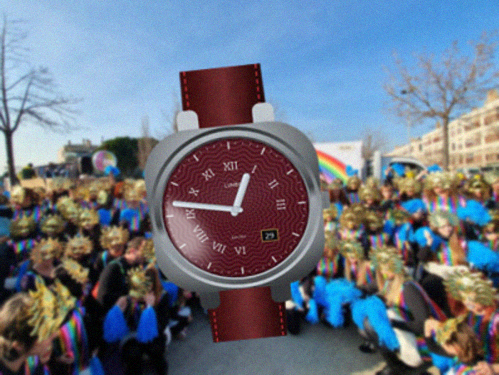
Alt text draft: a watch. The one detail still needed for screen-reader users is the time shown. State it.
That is 12:47
